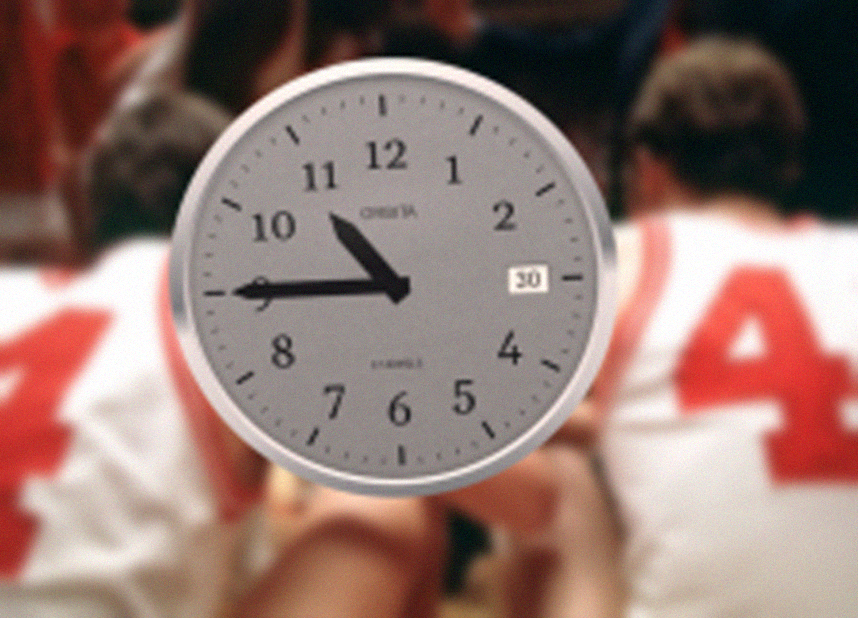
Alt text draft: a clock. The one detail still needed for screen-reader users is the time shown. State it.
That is 10:45
